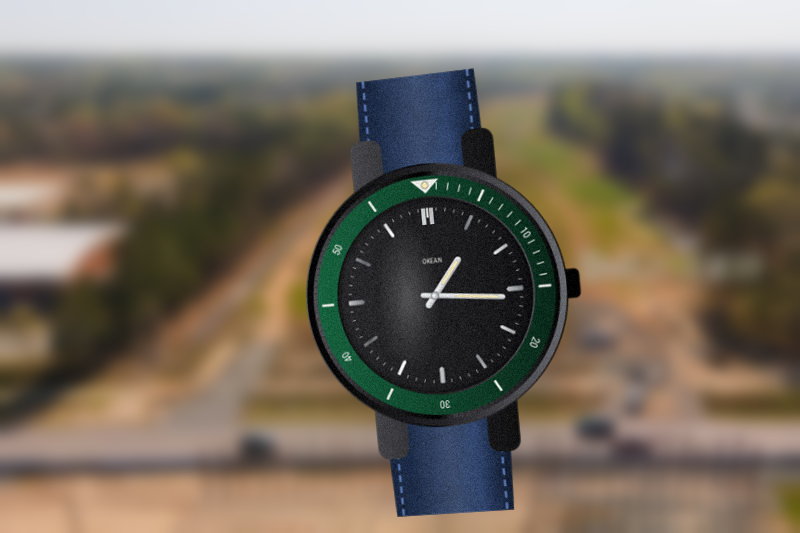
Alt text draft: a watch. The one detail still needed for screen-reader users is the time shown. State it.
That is 1:16
